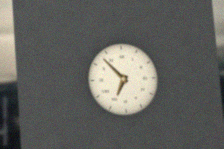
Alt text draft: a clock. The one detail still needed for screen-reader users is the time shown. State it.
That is 6:53
